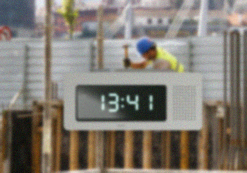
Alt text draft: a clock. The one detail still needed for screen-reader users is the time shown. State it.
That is 13:41
